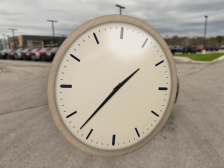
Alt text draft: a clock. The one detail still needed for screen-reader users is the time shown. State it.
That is 1:37
